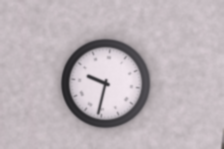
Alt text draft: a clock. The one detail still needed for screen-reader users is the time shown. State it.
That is 9:31
